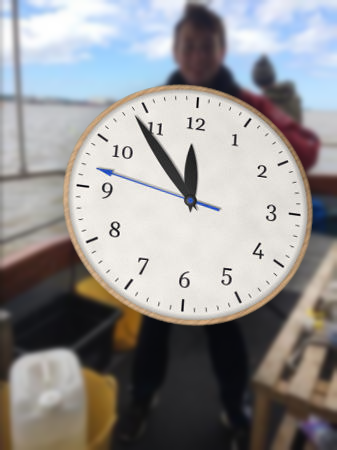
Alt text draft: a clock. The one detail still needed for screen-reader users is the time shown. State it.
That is 11:53:47
